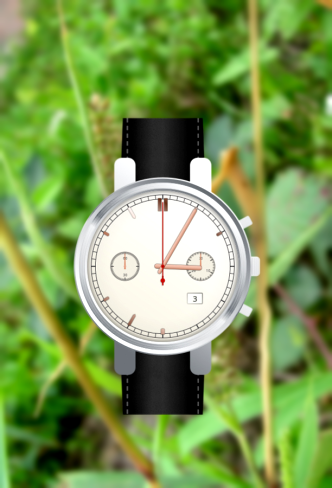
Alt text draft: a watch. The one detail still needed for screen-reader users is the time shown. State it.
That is 3:05
